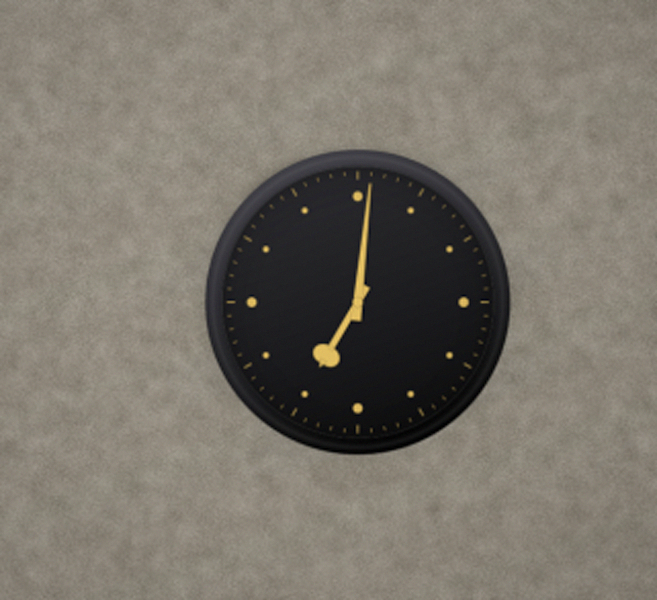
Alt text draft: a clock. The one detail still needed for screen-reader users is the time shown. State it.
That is 7:01
